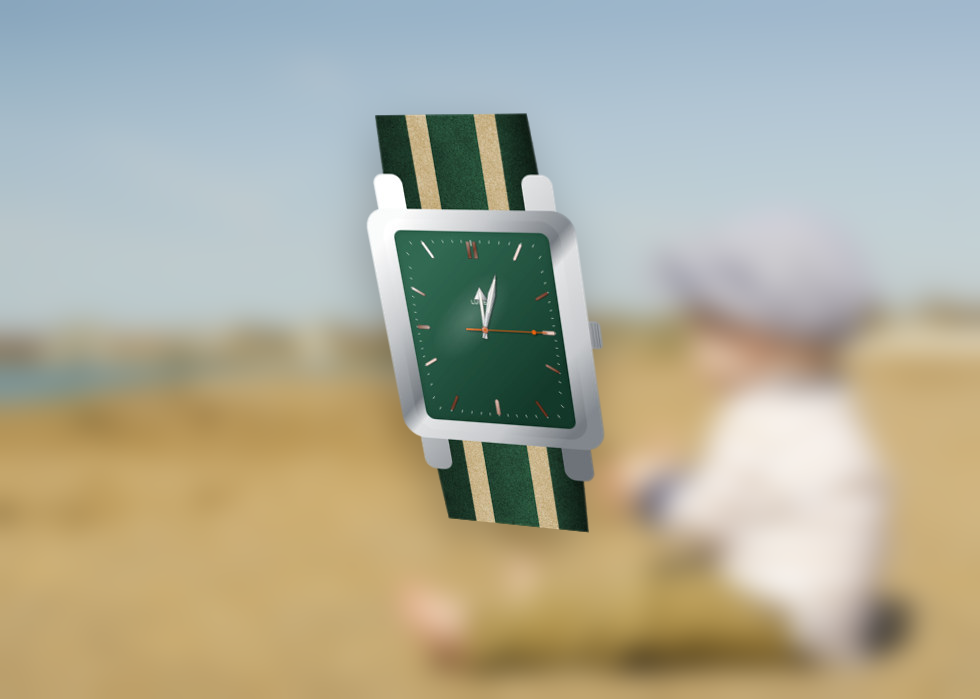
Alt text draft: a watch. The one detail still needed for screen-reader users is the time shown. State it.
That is 12:03:15
